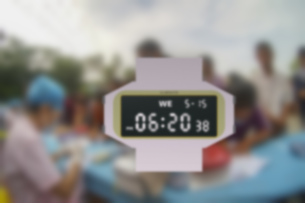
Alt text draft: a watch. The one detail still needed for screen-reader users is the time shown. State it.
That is 6:20:38
